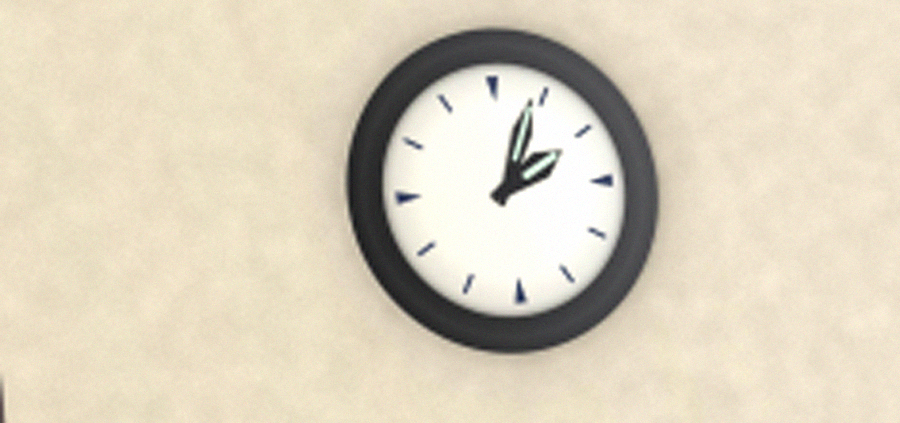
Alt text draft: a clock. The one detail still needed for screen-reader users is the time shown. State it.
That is 2:04
